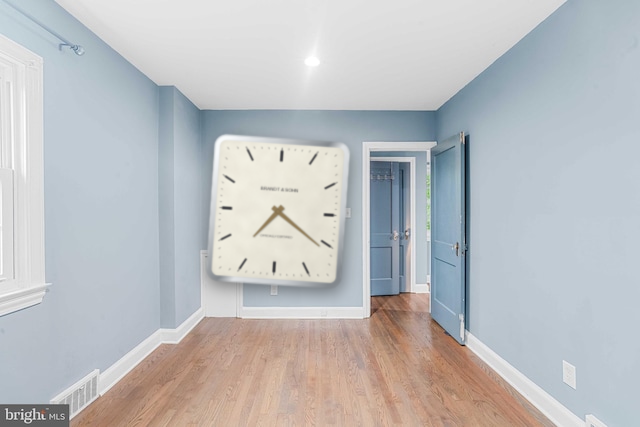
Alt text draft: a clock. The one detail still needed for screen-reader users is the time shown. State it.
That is 7:21
